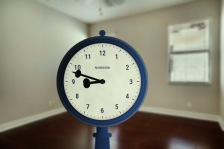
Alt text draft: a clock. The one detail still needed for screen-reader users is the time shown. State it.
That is 8:48
